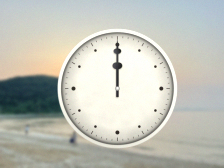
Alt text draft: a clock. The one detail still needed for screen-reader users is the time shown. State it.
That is 12:00
